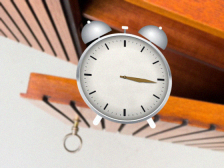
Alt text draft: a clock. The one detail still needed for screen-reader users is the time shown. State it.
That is 3:16
